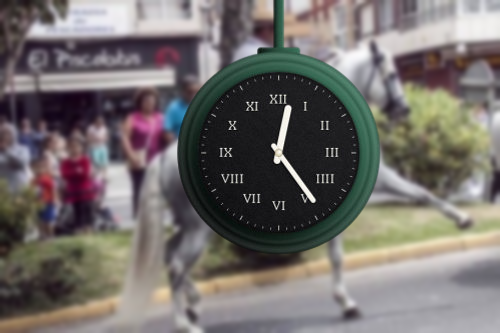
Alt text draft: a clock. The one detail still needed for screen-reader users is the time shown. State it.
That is 12:24
